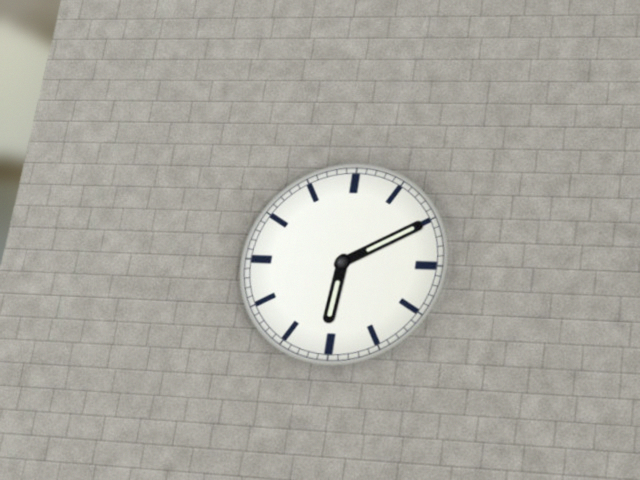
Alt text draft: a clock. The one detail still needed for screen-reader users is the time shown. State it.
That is 6:10
